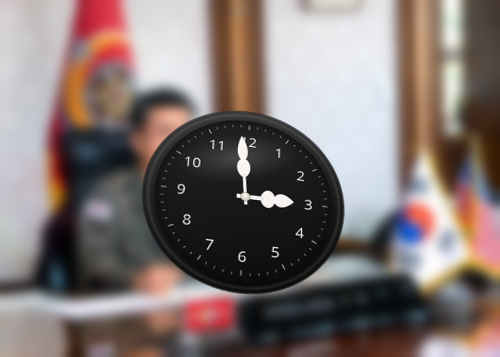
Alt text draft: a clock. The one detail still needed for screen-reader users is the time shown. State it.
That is 2:59
